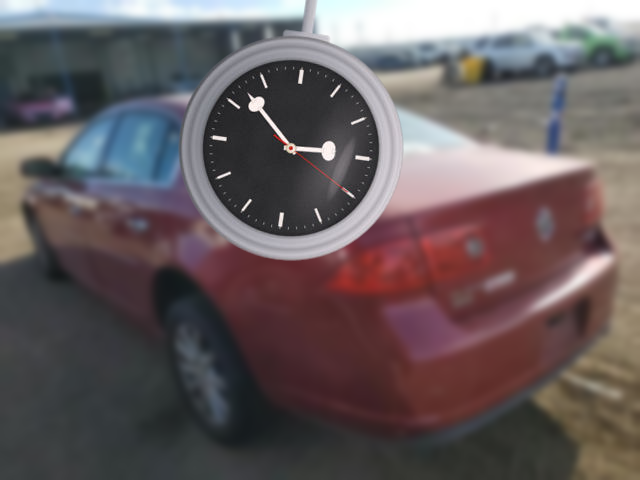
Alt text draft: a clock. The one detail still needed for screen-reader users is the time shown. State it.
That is 2:52:20
